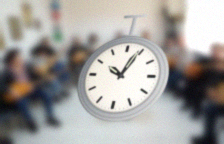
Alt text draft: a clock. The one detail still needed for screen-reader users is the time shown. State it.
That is 10:04
